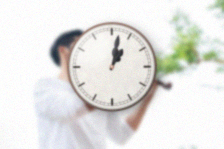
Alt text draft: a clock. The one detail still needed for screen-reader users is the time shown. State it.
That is 1:02
